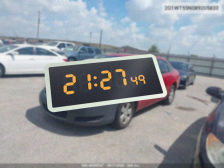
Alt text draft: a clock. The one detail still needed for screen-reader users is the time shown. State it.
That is 21:27:49
